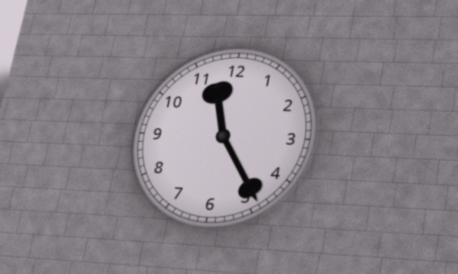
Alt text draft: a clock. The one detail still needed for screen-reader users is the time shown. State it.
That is 11:24
